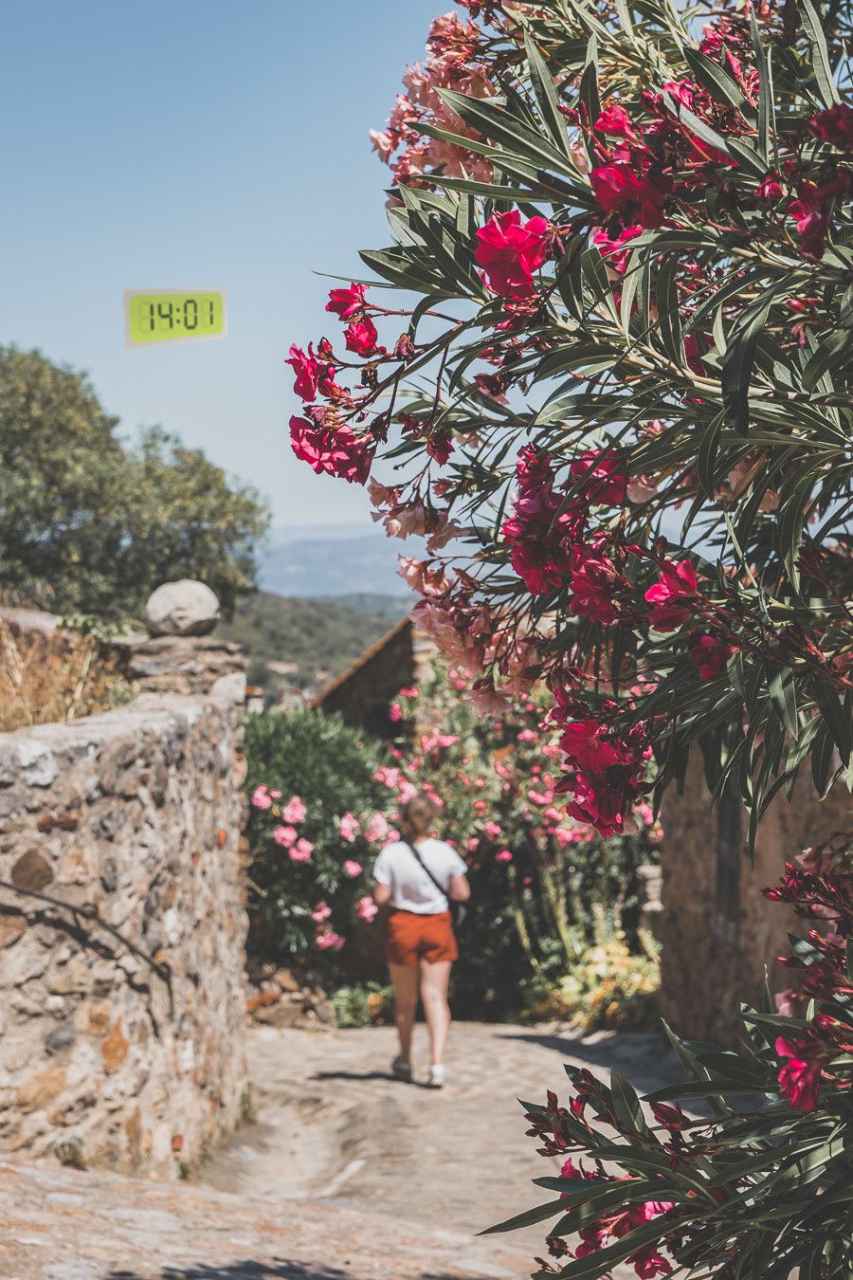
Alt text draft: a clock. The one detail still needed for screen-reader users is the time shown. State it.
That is 14:01
